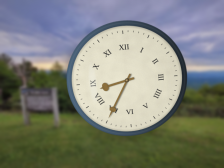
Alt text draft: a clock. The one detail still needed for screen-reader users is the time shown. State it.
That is 8:35
